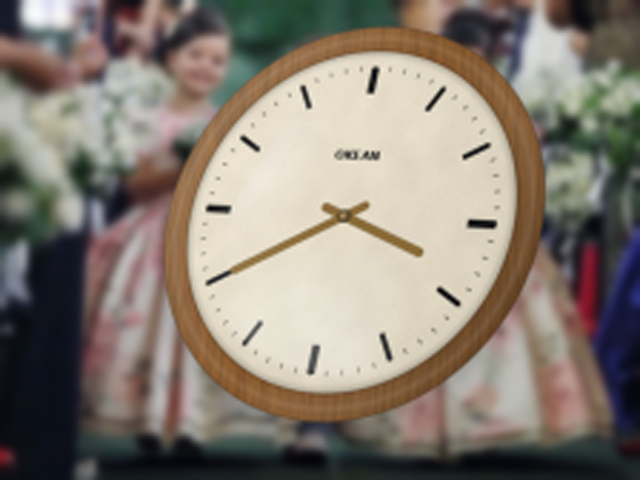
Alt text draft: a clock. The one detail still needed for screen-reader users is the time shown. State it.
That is 3:40
